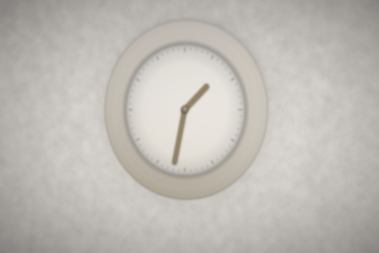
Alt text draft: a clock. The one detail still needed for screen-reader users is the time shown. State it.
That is 1:32
